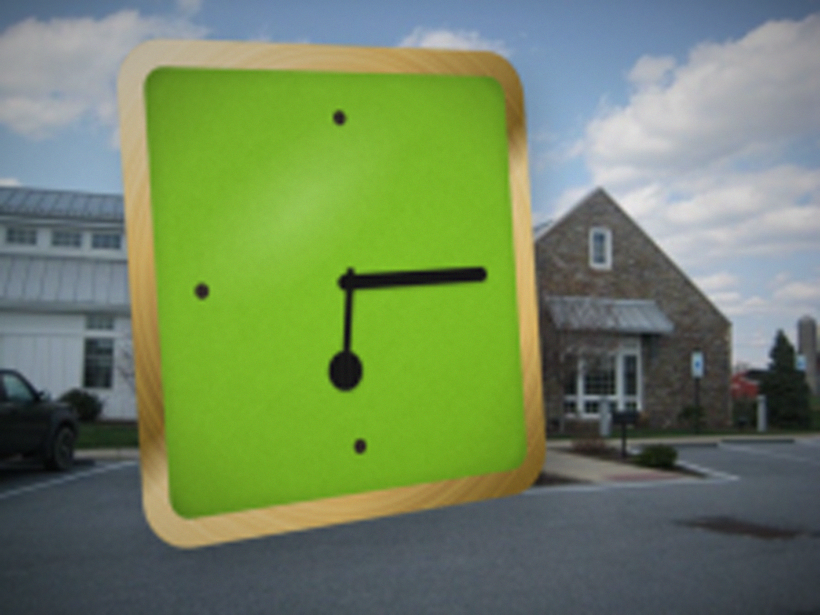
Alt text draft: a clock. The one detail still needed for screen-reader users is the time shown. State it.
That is 6:15
